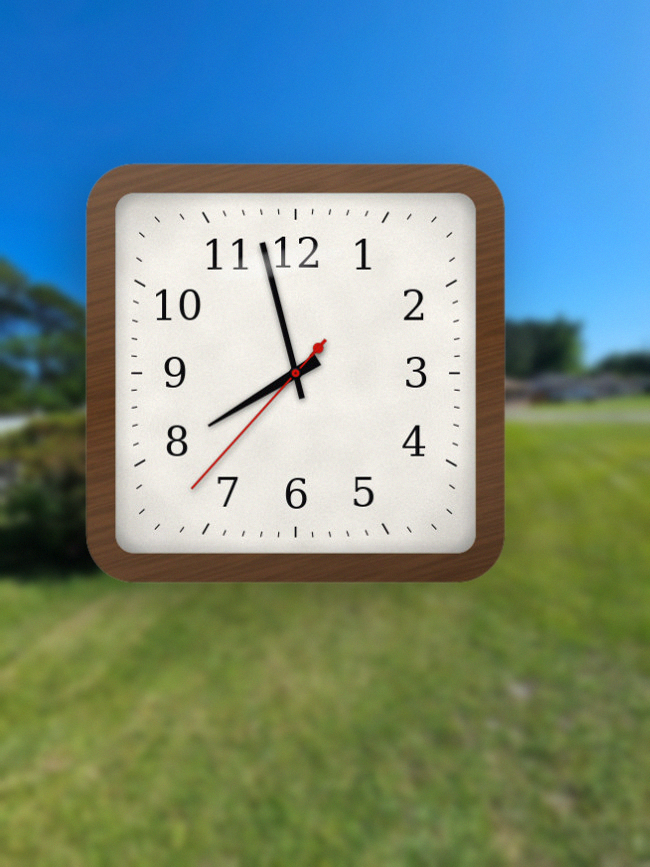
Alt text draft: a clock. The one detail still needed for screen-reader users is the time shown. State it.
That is 7:57:37
